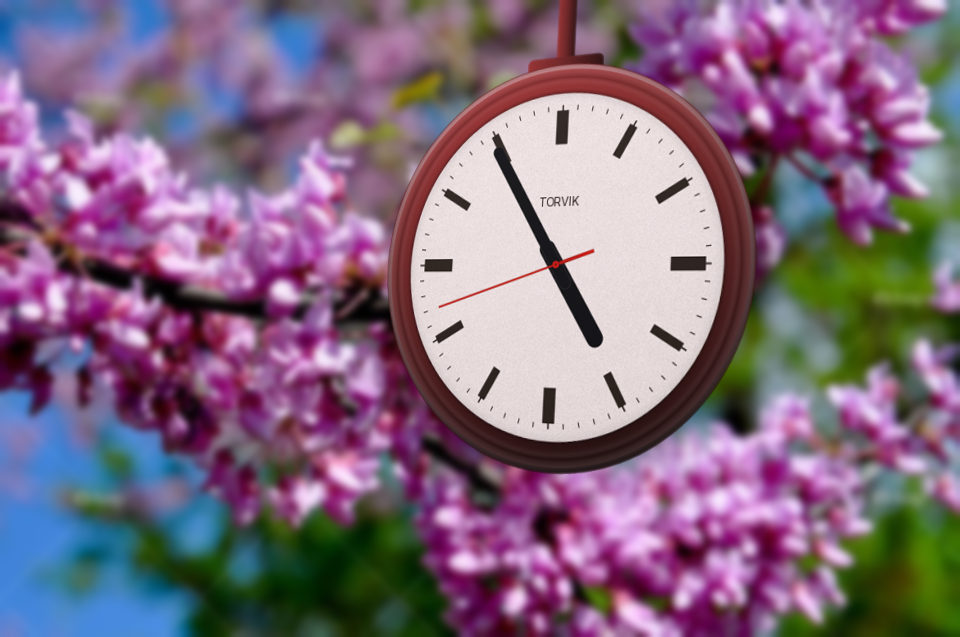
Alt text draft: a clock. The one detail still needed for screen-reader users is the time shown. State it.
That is 4:54:42
